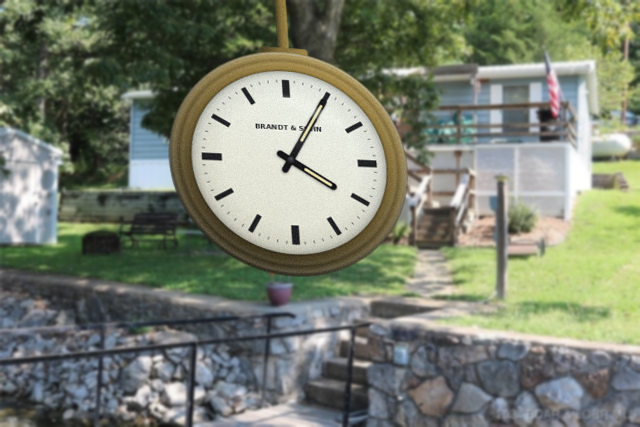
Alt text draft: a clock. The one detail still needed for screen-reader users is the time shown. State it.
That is 4:05
